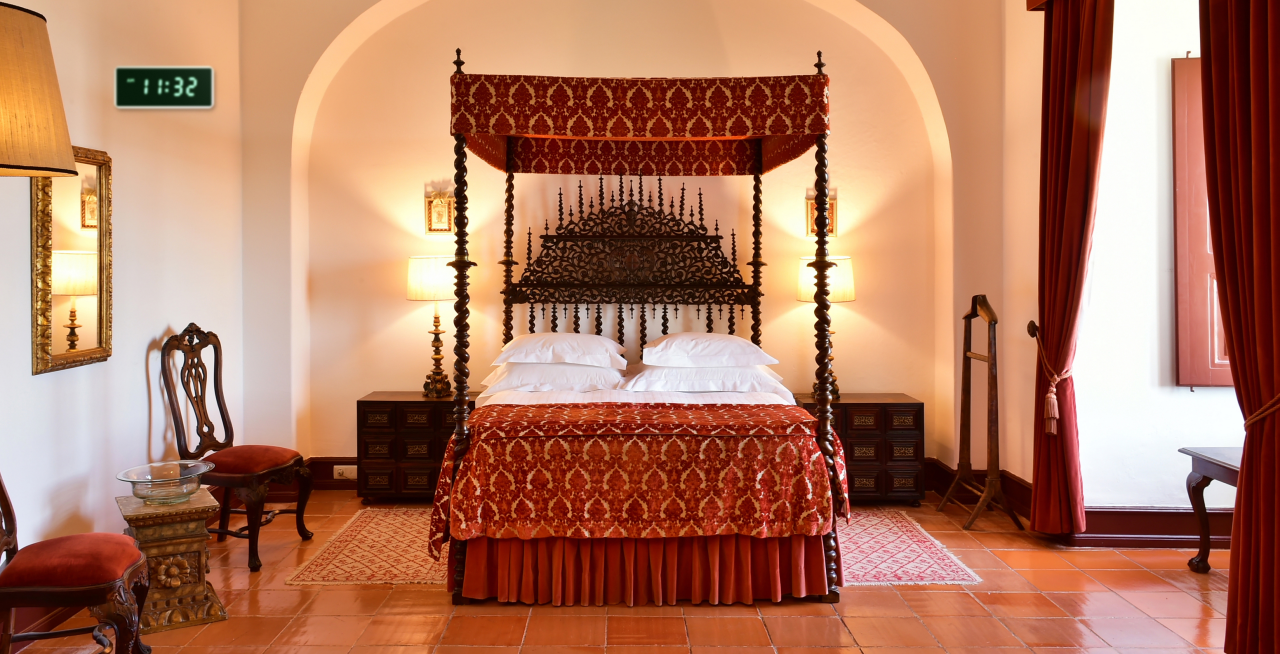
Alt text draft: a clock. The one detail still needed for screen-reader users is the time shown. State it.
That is 11:32
